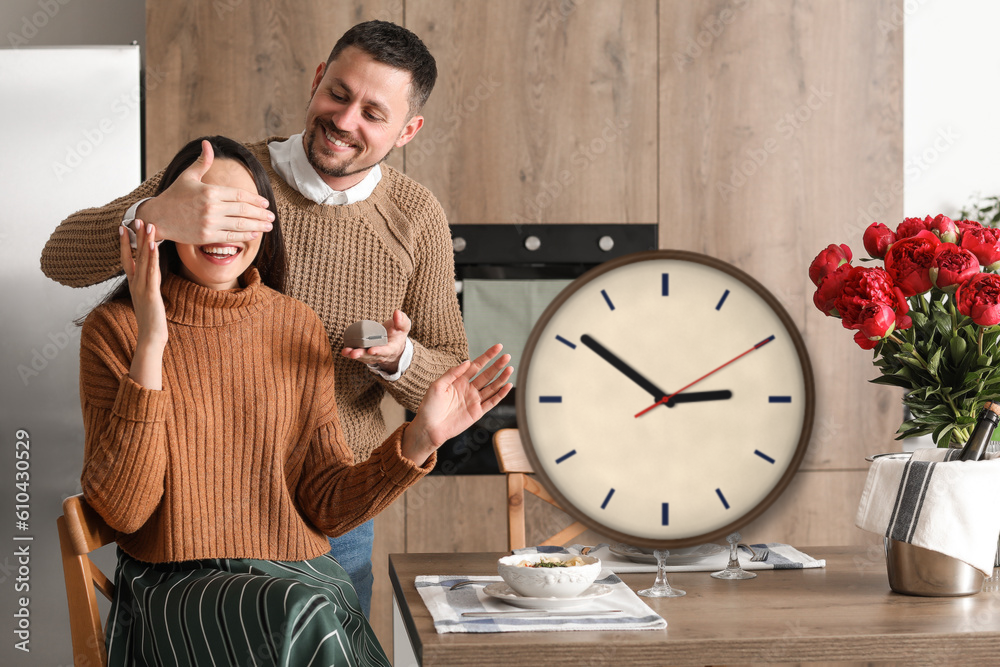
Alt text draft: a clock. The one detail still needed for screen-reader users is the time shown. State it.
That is 2:51:10
